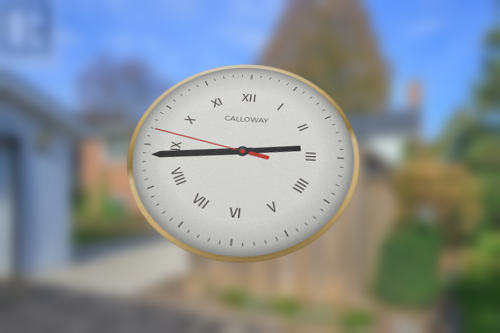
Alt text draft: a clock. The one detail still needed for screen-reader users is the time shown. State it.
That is 2:43:47
